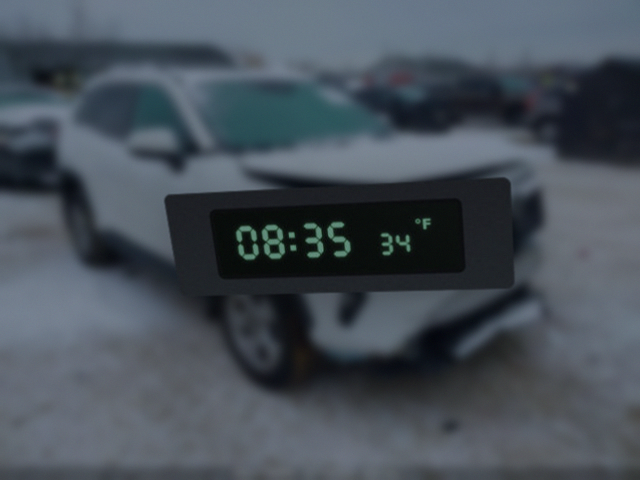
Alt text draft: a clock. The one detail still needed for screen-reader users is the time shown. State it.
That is 8:35
